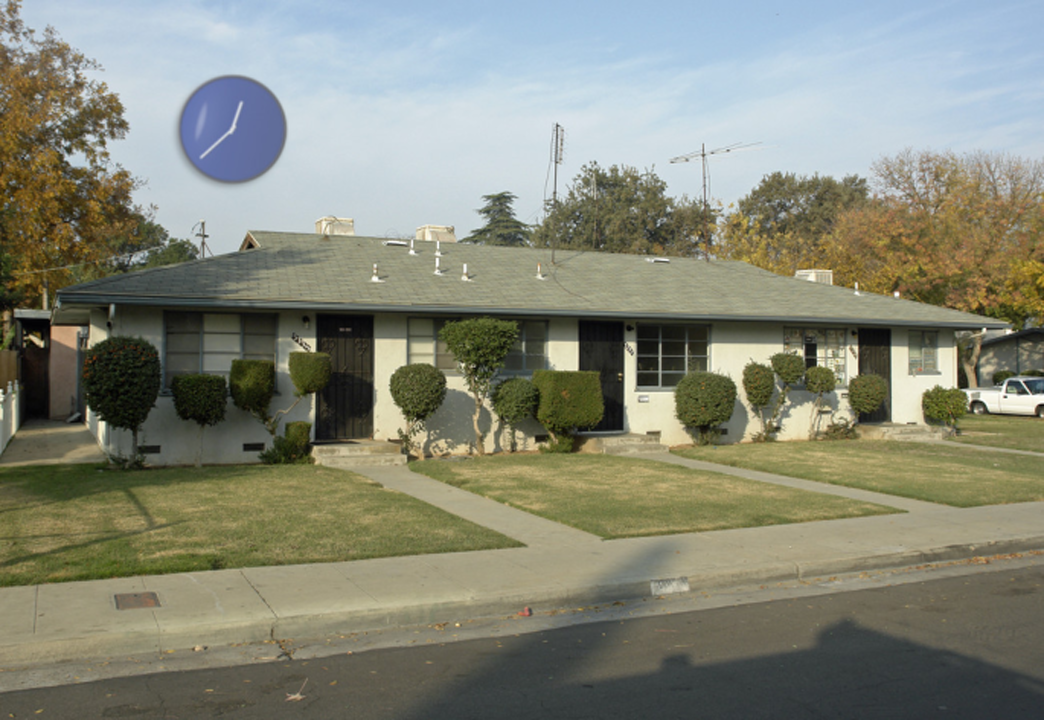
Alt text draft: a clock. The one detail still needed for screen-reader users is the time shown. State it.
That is 12:38
